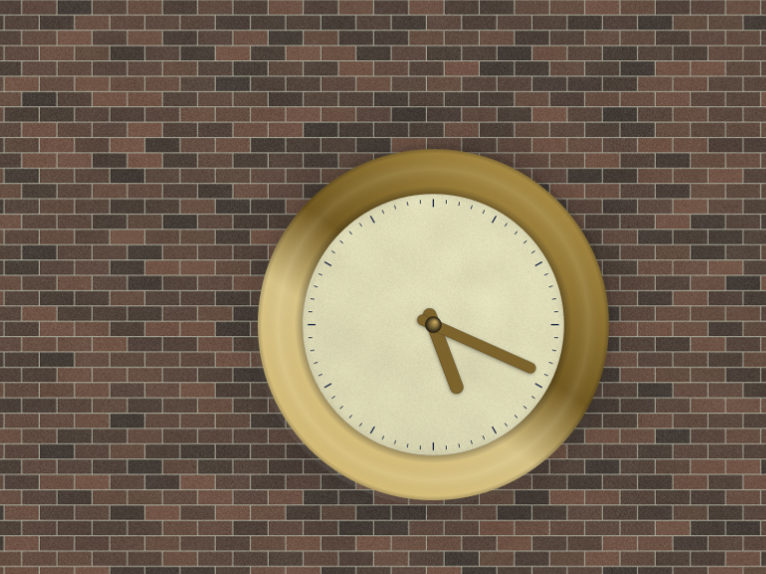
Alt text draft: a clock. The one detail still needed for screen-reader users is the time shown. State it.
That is 5:19
